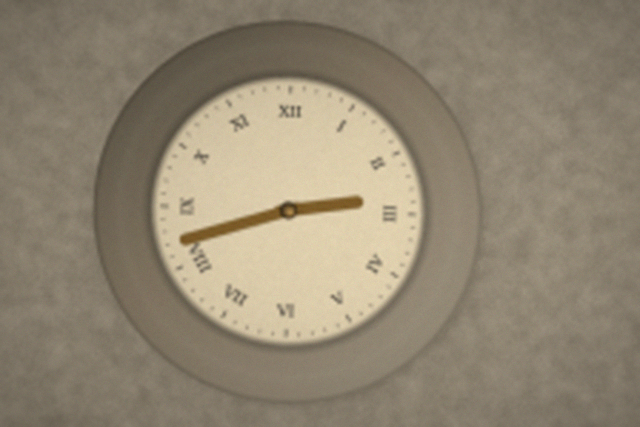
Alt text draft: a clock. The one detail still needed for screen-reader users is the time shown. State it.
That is 2:42
